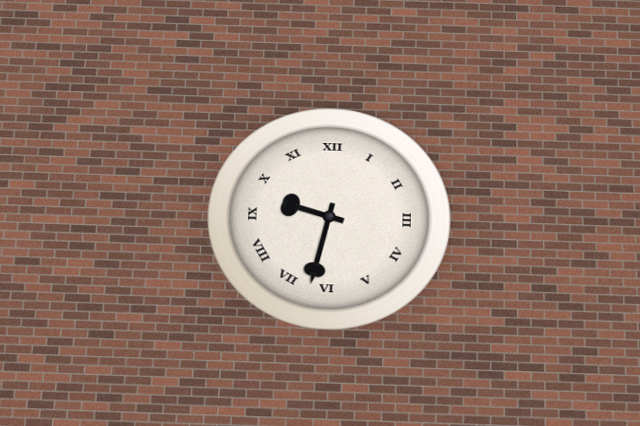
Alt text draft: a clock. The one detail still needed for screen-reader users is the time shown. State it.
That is 9:32
